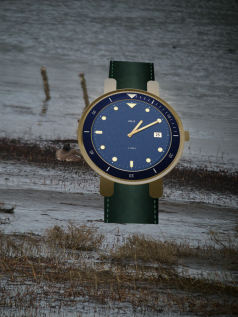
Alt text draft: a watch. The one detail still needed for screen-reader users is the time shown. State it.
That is 1:10
